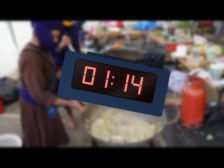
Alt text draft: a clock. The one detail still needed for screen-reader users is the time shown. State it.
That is 1:14
